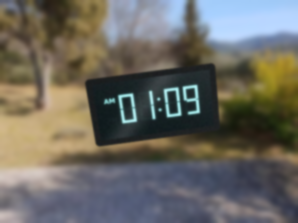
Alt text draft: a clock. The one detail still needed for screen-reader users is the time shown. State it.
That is 1:09
